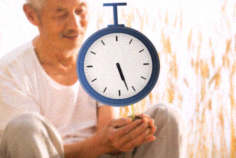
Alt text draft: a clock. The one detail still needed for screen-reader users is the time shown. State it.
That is 5:27
